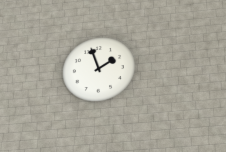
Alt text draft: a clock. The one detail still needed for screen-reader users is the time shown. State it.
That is 1:57
